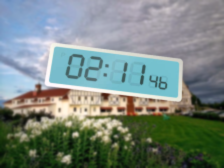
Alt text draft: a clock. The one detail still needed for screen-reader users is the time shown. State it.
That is 2:11:46
